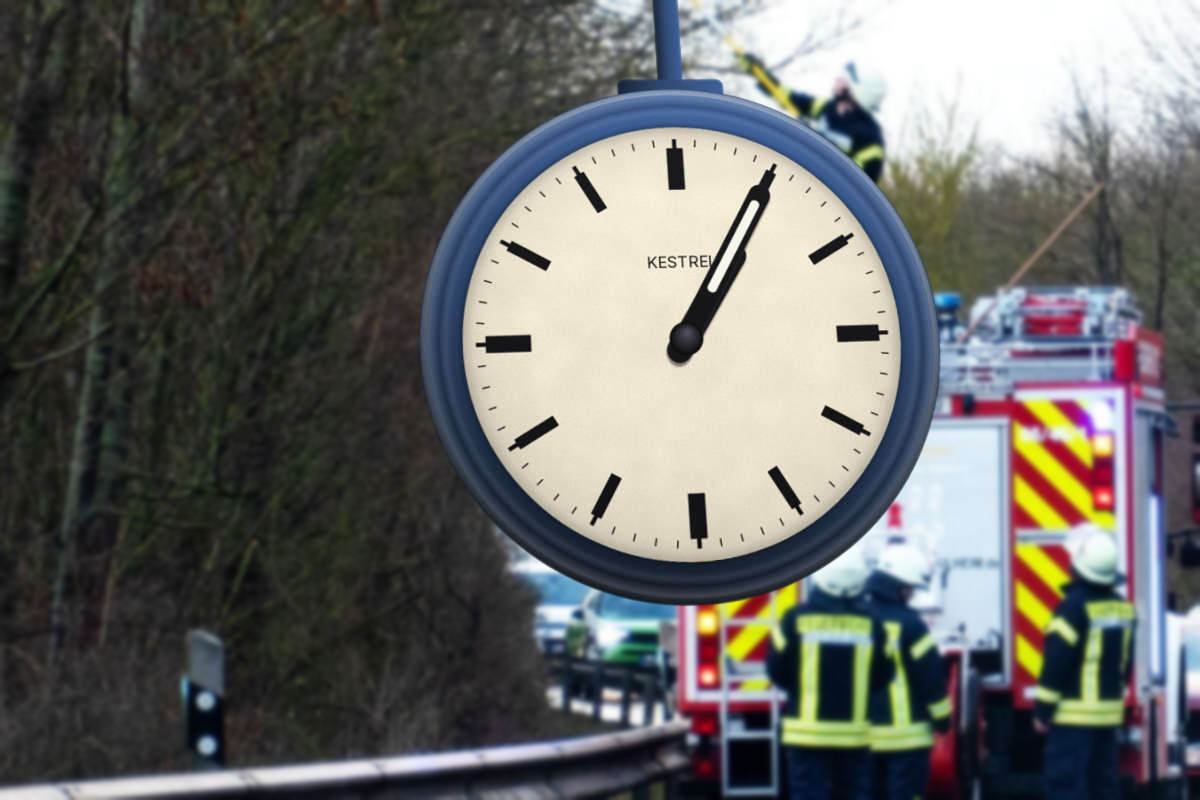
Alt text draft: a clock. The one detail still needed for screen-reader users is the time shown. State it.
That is 1:05
